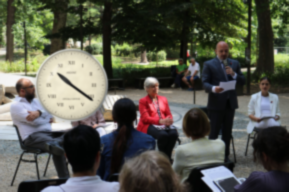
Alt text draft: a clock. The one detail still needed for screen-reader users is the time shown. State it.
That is 10:21
